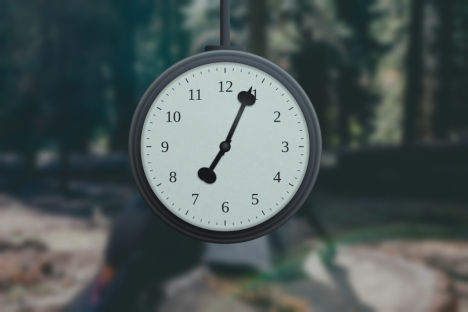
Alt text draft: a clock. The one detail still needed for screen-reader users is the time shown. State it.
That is 7:04
